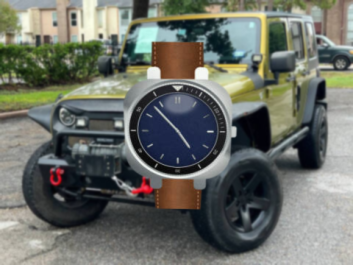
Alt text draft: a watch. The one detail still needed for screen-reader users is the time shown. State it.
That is 4:53
